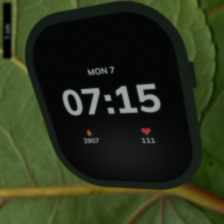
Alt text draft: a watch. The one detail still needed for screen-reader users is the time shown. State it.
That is 7:15
